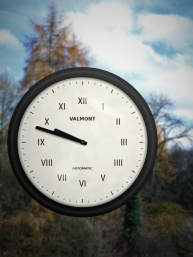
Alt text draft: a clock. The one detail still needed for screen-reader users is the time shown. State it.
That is 9:48
